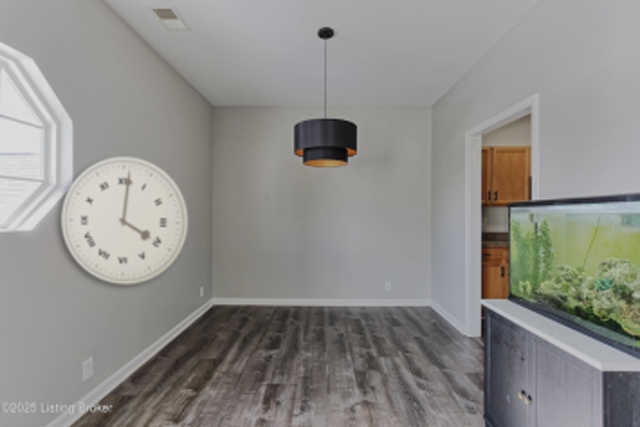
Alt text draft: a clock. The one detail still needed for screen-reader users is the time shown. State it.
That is 4:01
